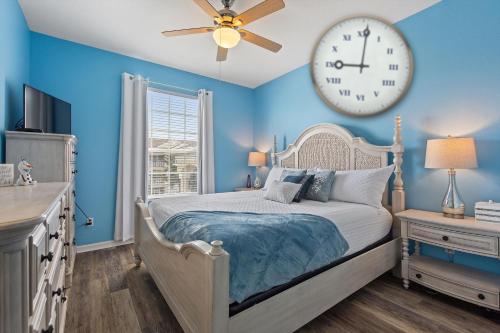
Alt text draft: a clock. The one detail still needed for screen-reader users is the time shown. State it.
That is 9:01
